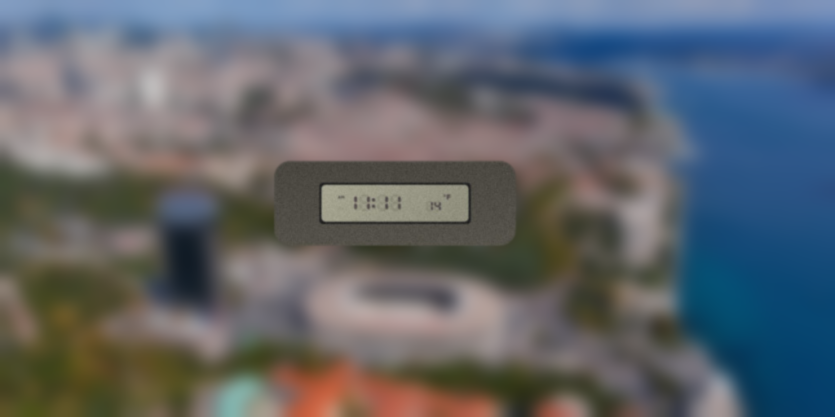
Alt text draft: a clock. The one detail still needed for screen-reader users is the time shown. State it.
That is 11:11
